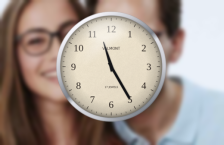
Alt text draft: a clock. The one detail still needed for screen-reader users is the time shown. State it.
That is 11:25
